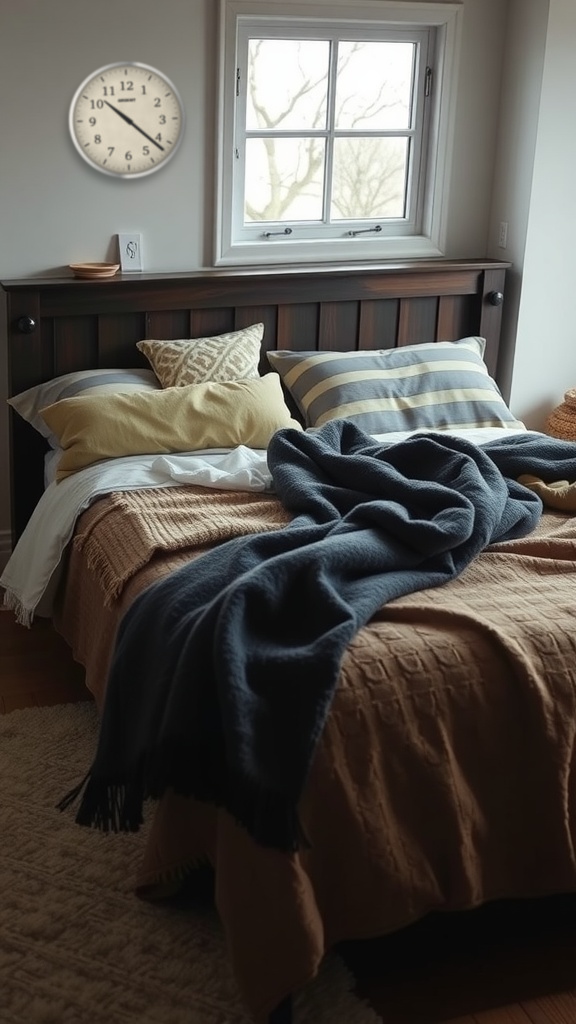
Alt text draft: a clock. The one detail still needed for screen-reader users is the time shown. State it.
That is 10:22
